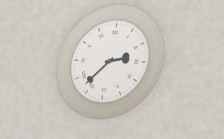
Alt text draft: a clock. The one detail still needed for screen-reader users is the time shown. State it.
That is 2:37
